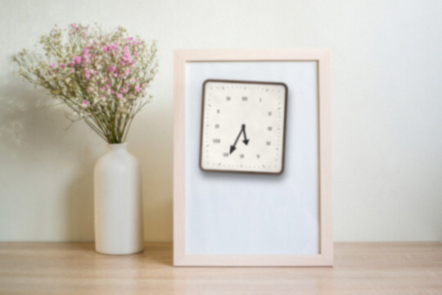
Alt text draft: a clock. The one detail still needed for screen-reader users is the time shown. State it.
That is 5:34
